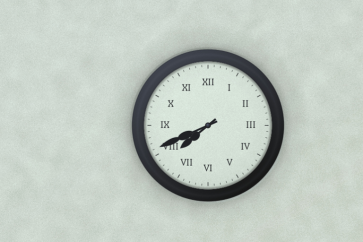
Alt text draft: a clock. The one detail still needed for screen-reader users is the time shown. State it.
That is 7:41
